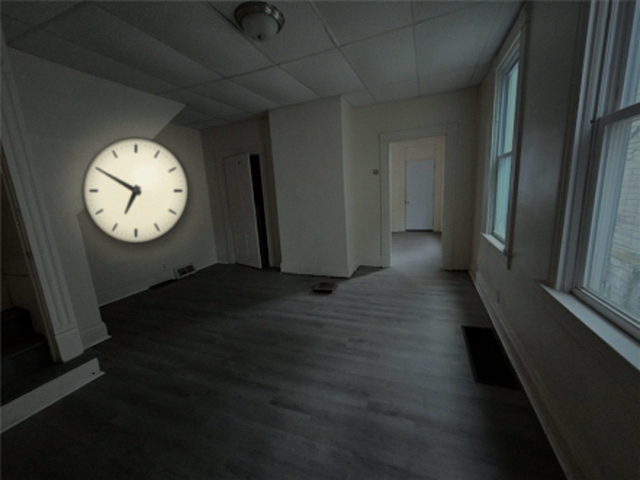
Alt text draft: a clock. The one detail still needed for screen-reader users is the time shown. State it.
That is 6:50
